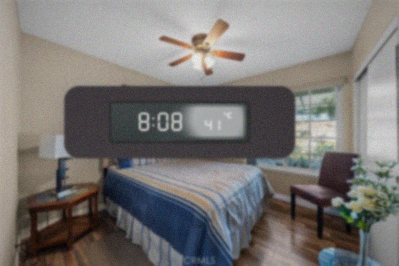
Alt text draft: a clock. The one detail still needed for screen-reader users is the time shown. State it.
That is 8:08
